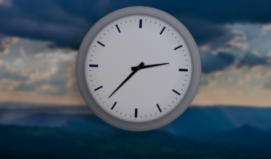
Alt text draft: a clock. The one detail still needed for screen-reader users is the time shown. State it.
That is 2:37
